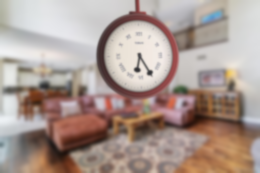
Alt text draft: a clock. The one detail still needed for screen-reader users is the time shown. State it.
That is 6:25
